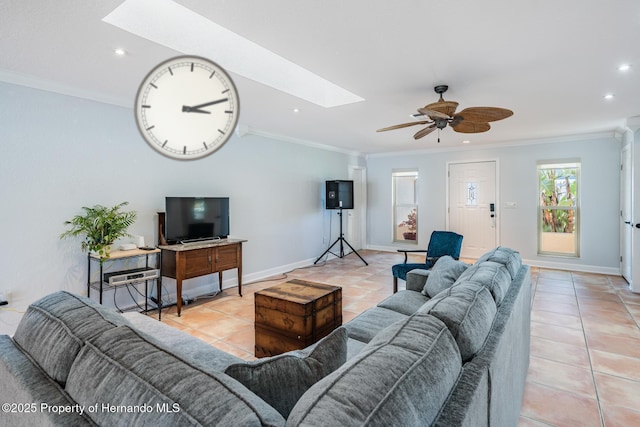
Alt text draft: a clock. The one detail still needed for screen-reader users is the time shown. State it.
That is 3:12
